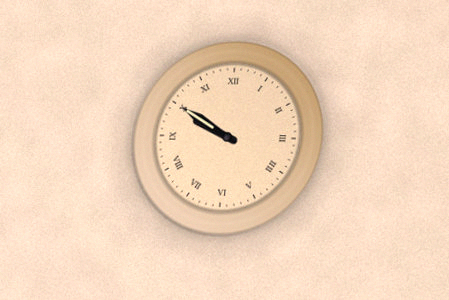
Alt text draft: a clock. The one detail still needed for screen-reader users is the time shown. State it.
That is 9:50
